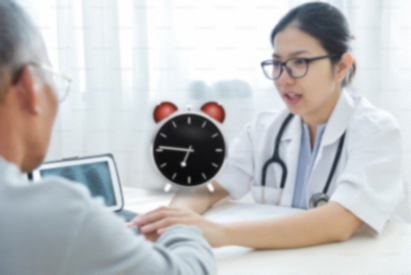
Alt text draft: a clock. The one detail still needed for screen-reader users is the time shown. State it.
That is 6:46
